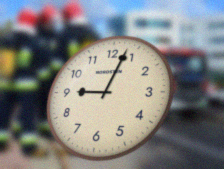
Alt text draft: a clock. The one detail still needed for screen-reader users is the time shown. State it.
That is 9:03
